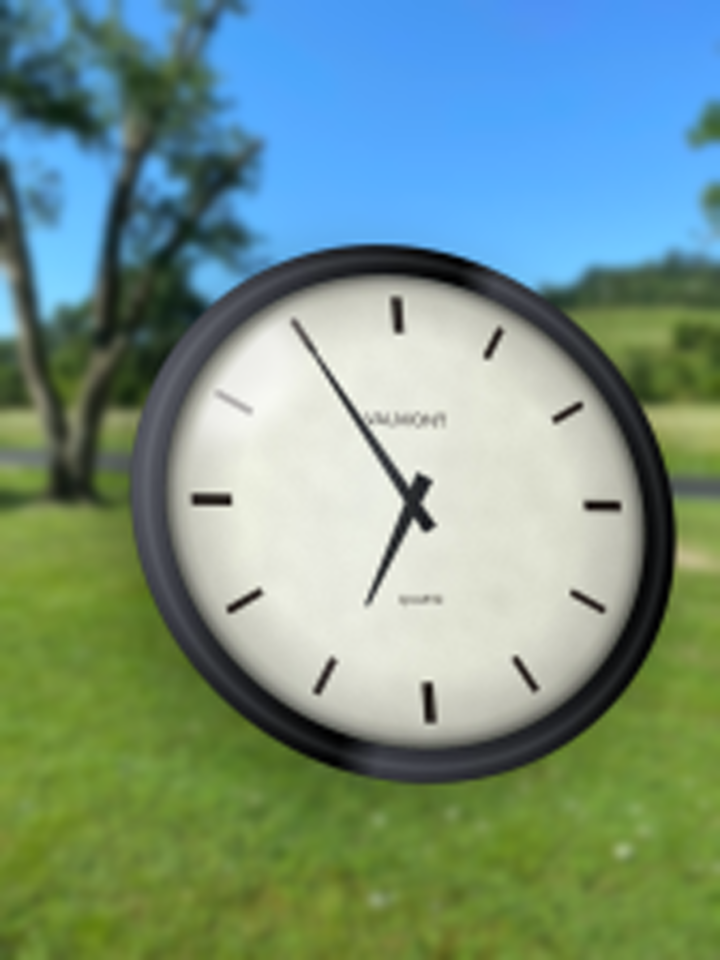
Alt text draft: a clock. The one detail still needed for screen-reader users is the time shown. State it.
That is 6:55
